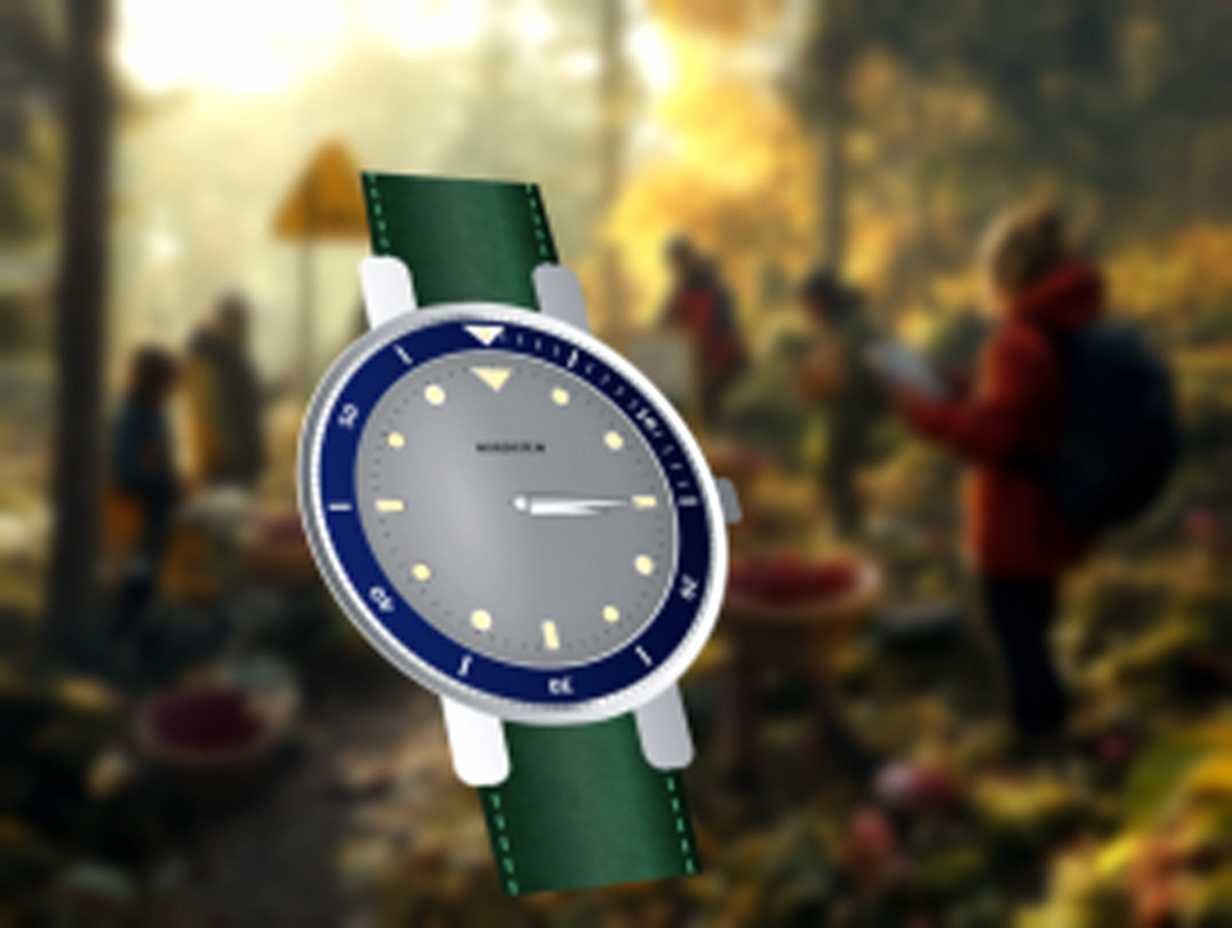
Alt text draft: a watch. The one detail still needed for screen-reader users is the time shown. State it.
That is 3:15
